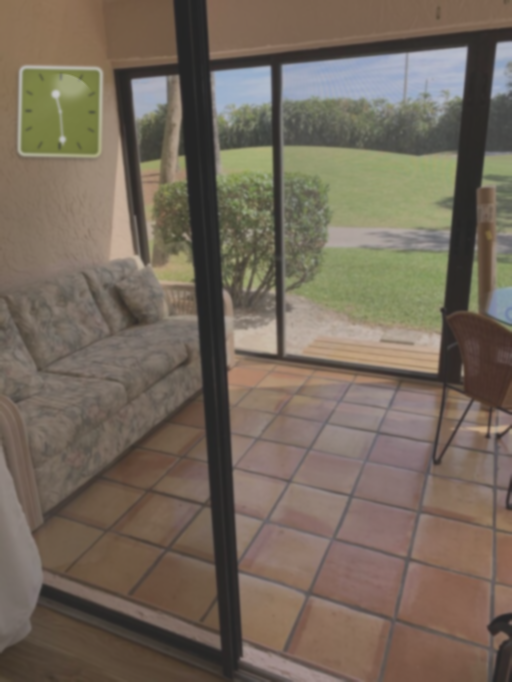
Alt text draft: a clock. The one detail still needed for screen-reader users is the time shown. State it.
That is 11:29
